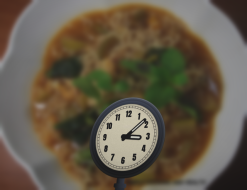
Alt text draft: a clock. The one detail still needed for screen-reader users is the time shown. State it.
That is 3:08
